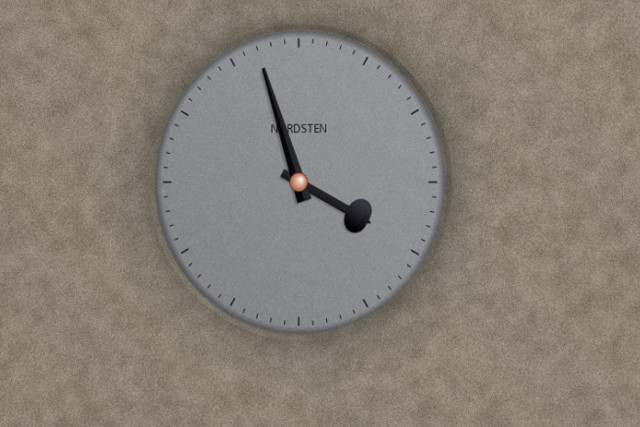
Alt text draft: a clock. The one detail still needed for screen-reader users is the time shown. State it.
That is 3:57
